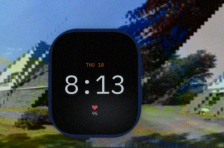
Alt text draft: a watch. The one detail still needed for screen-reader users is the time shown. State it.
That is 8:13
